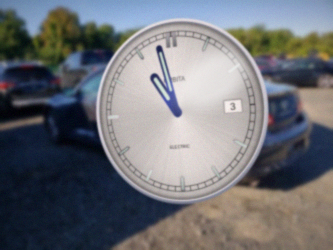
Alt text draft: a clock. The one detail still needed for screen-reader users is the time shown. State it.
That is 10:58
